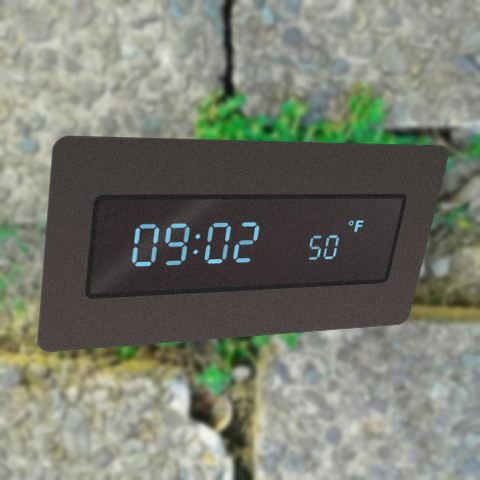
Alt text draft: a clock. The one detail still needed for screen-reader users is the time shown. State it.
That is 9:02
